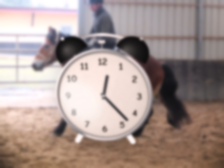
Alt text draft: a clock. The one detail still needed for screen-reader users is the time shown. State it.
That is 12:23
